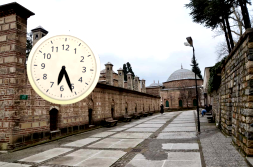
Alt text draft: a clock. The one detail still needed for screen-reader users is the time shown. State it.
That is 6:26
